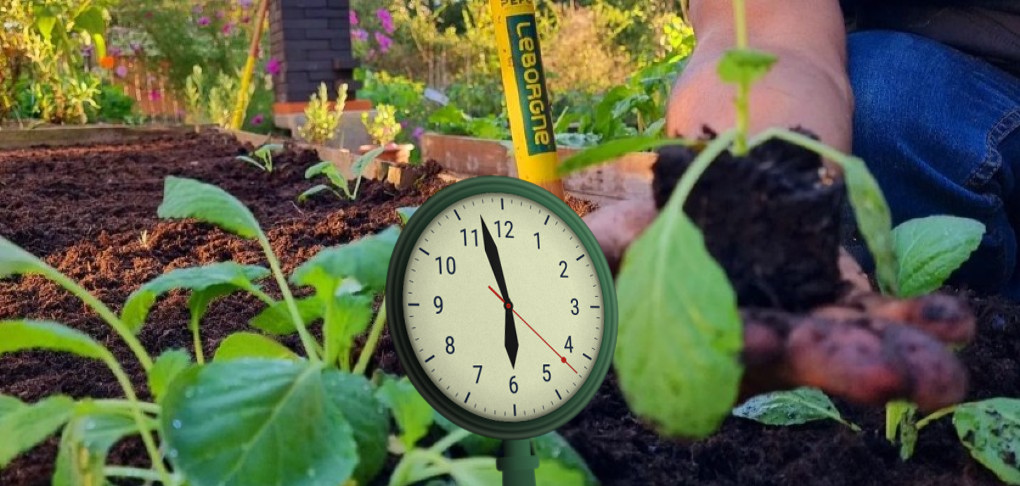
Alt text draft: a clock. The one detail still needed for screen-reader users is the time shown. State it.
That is 5:57:22
